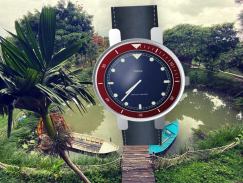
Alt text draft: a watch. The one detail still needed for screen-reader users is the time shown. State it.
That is 7:37
